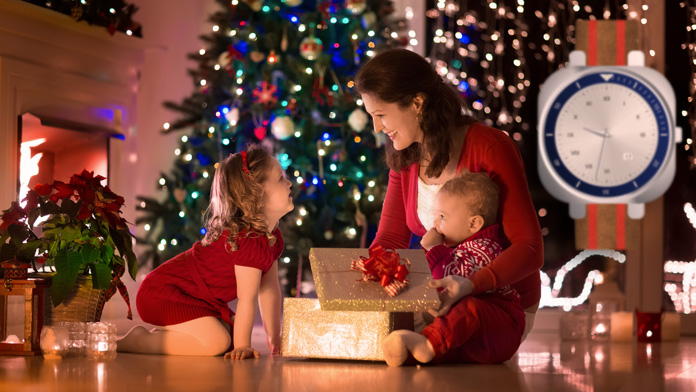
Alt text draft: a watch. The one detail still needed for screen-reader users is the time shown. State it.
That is 9:32
